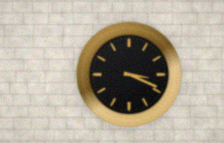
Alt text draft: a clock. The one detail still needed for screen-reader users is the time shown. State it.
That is 3:19
